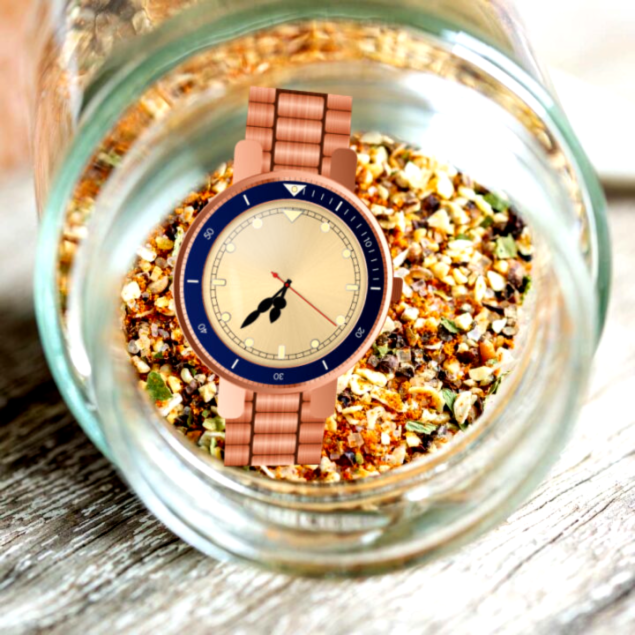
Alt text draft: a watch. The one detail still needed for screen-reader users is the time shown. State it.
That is 6:37:21
